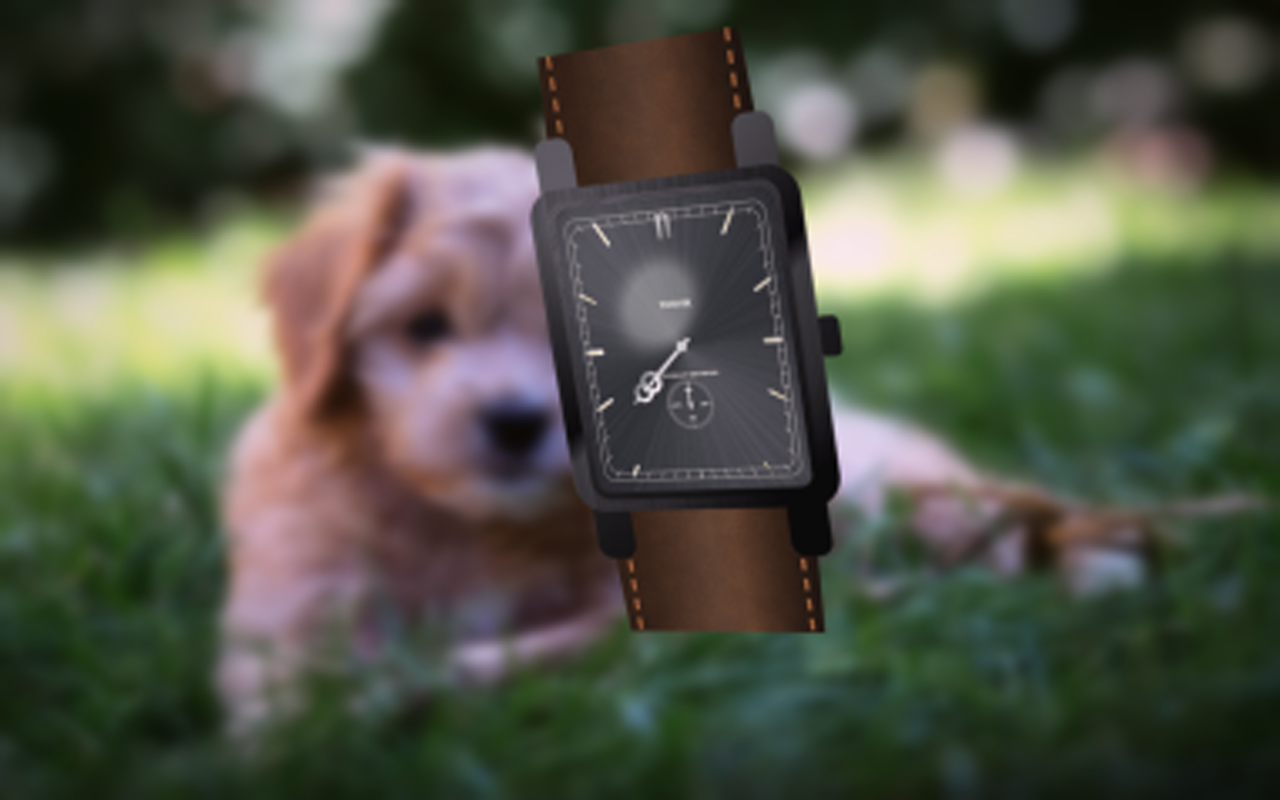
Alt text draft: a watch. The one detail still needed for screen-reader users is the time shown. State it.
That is 7:38
